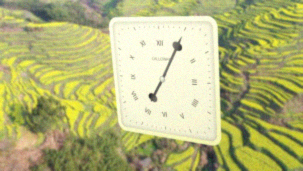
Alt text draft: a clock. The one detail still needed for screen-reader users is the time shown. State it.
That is 7:05
